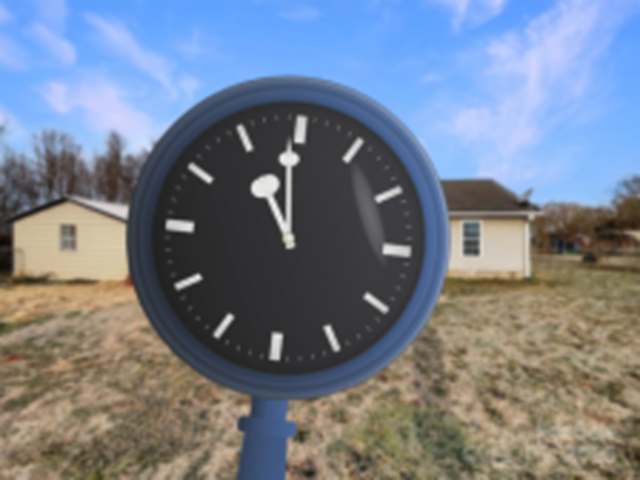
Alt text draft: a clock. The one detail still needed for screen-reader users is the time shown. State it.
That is 10:59
